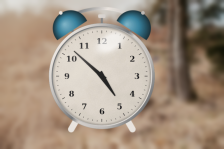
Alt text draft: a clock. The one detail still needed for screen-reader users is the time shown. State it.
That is 4:52
